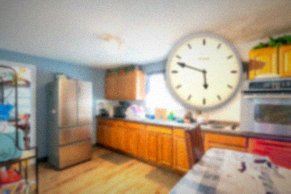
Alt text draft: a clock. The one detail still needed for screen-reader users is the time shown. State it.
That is 5:48
